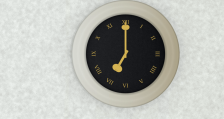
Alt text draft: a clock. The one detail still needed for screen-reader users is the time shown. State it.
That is 7:00
